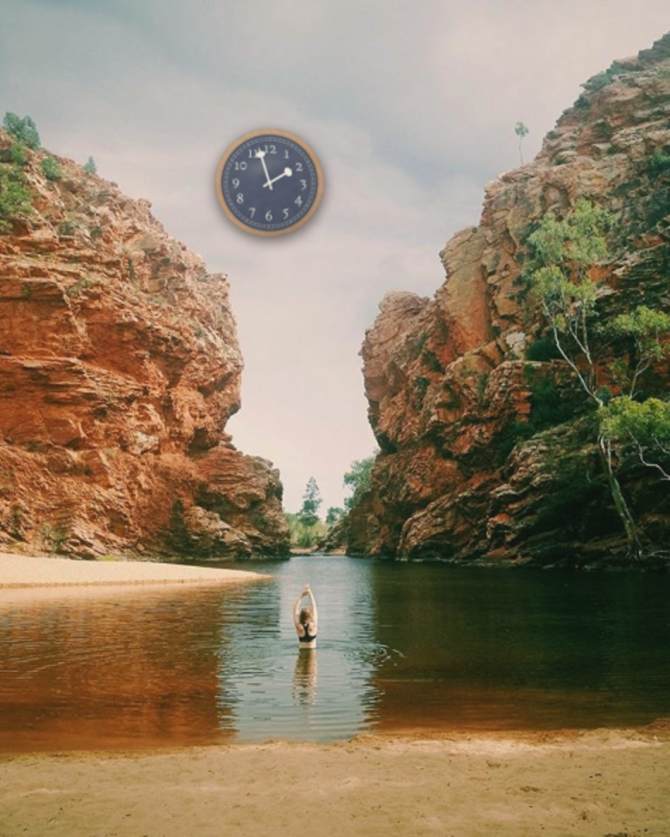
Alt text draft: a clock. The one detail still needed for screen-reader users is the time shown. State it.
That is 1:57
